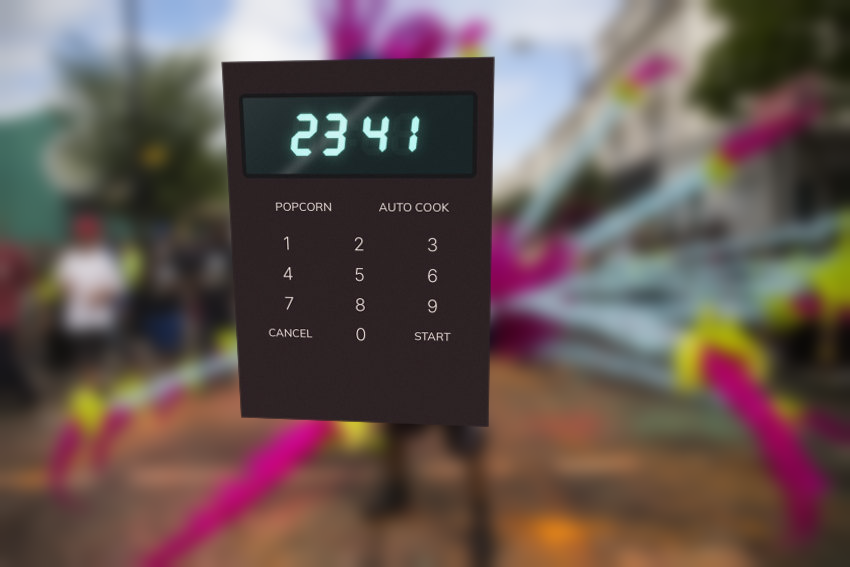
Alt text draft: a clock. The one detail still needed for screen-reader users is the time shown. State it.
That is 23:41
